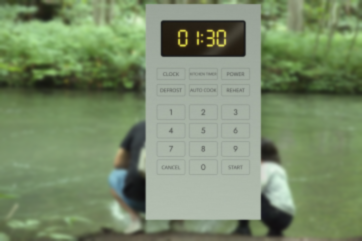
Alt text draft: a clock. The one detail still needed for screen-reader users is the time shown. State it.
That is 1:30
